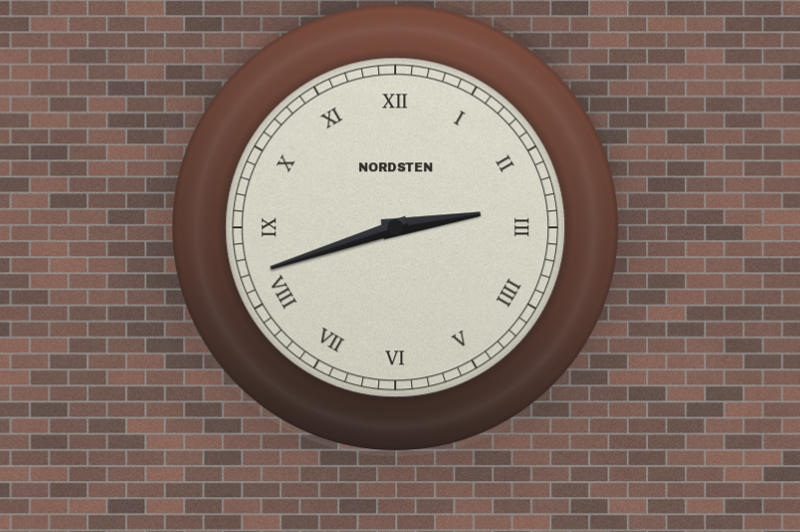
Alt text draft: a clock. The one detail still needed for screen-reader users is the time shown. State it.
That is 2:42
